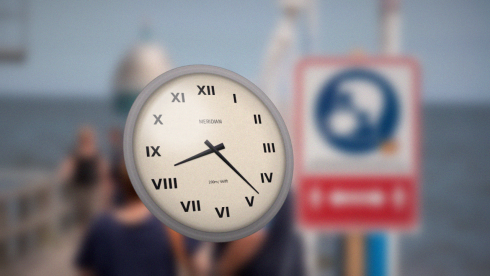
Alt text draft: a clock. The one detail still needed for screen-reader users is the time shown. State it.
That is 8:23
